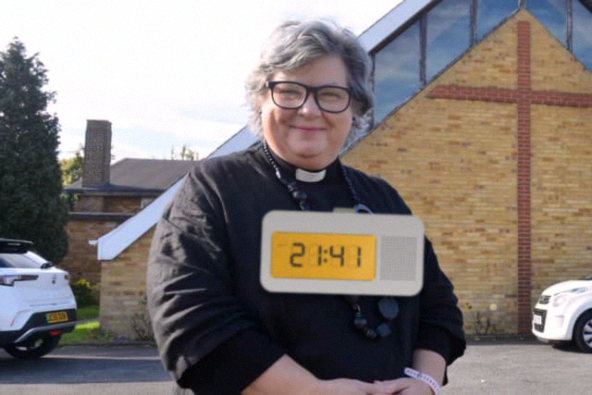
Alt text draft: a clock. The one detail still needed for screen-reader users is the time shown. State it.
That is 21:41
